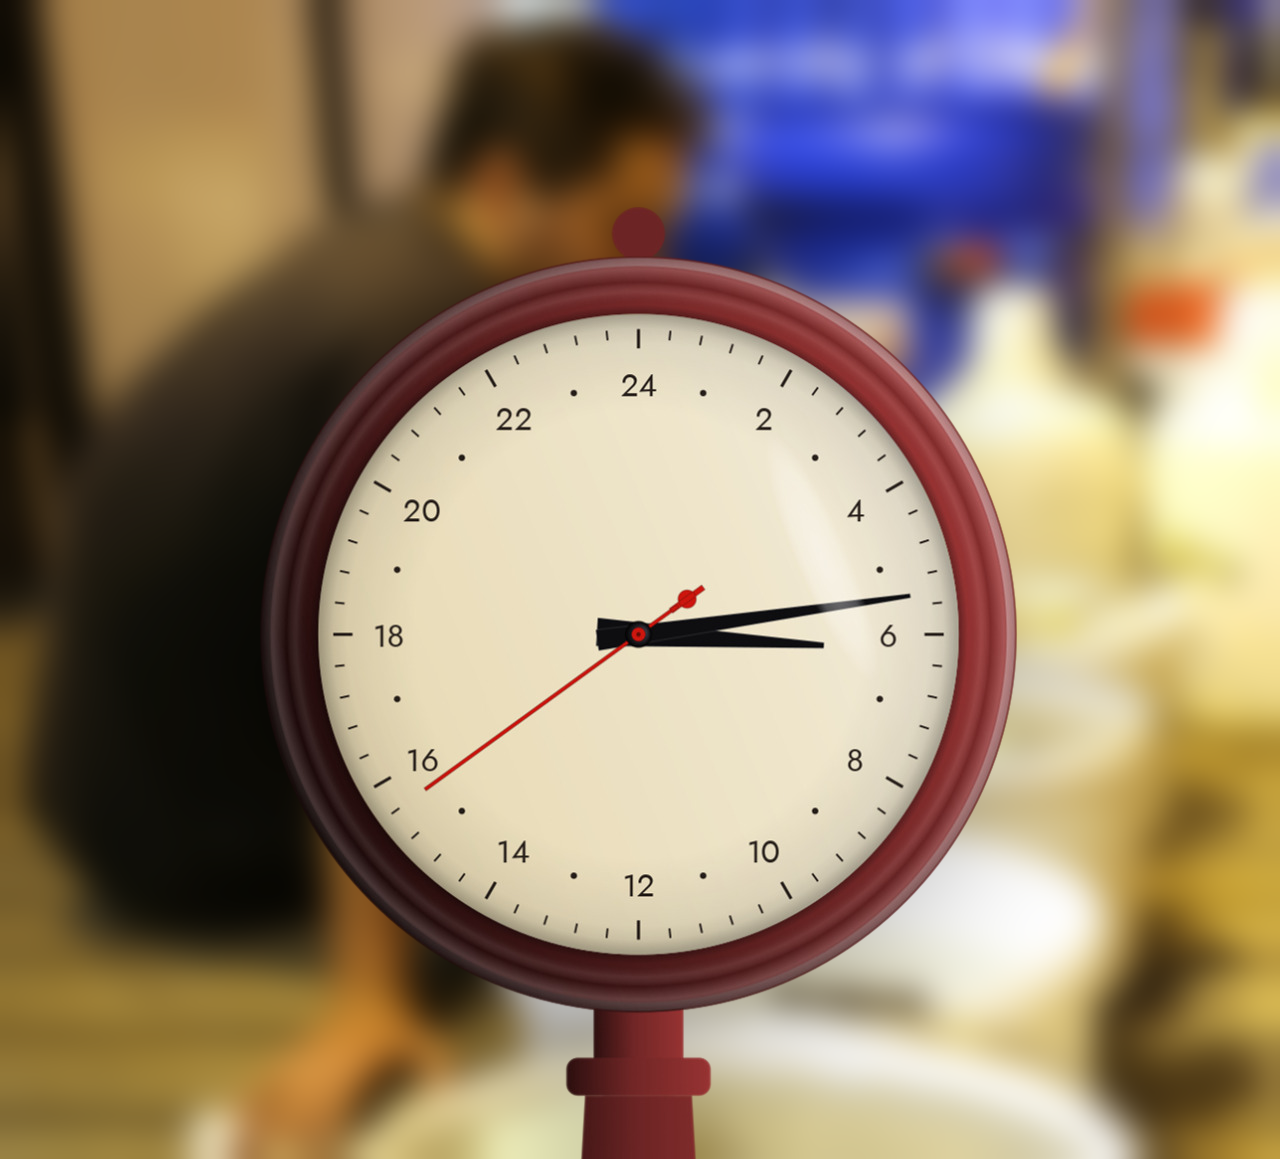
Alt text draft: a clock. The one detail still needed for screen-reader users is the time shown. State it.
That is 6:13:39
